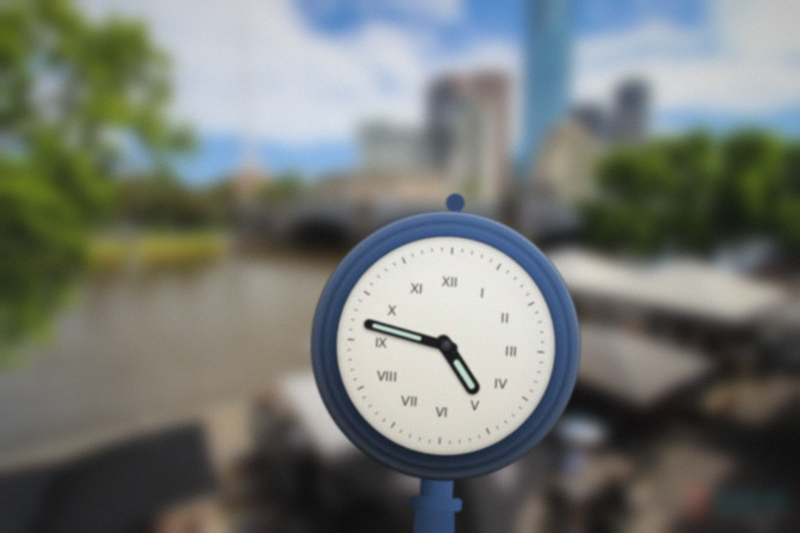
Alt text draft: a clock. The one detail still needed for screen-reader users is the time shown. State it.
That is 4:47
